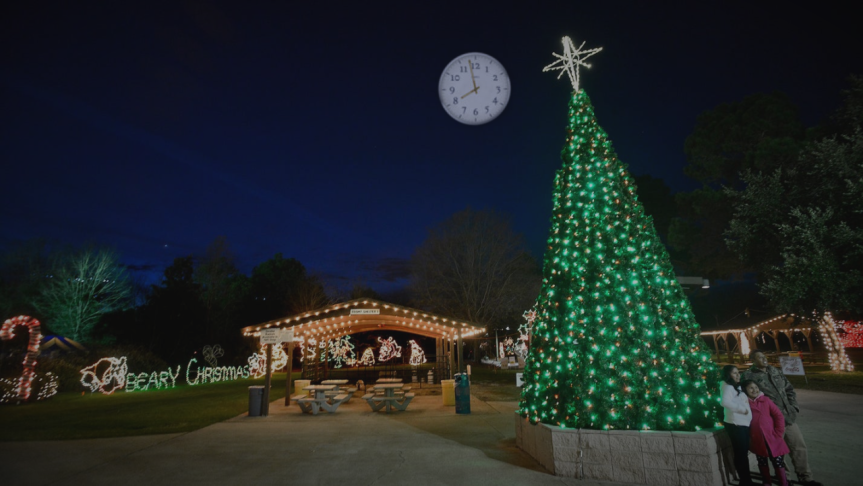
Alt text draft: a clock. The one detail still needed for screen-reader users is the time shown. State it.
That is 7:58
